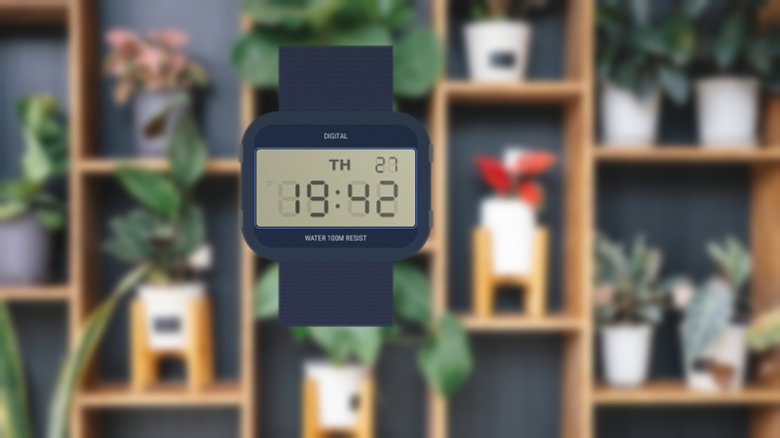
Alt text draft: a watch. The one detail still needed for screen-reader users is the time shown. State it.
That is 19:42
